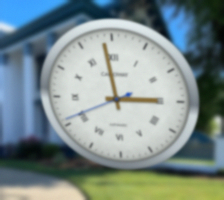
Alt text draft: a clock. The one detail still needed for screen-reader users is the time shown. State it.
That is 2:58:41
